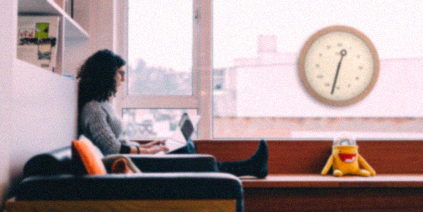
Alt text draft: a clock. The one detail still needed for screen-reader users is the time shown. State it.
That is 12:32
